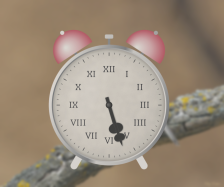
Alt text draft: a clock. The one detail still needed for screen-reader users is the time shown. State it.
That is 5:27
